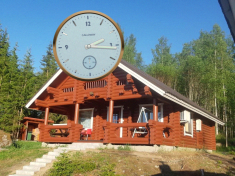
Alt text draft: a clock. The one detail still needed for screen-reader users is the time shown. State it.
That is 2:16
